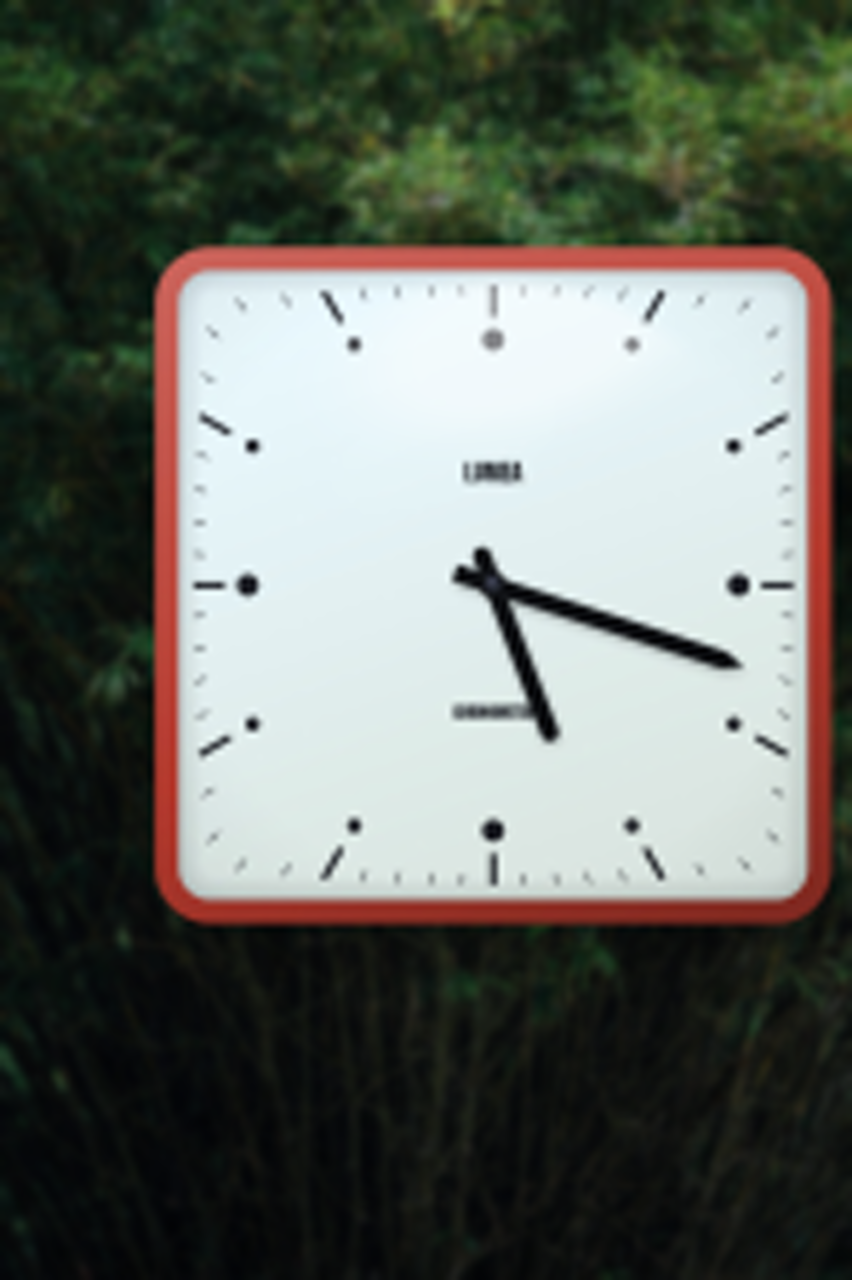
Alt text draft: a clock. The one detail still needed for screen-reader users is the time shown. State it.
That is 5:18
